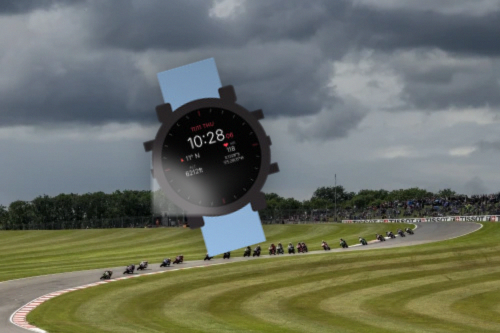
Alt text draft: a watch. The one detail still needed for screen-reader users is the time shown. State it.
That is 10:28
